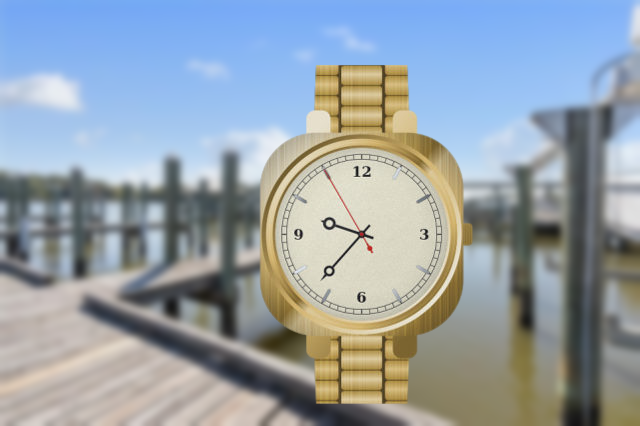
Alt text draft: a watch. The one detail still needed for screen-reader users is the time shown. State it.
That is 9:36:55
